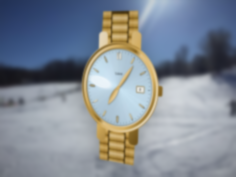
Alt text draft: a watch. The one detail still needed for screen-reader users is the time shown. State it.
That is 7:06
